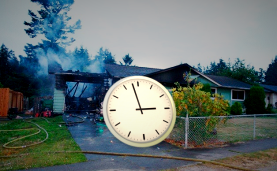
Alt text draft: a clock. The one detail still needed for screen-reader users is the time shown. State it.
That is 2:58
